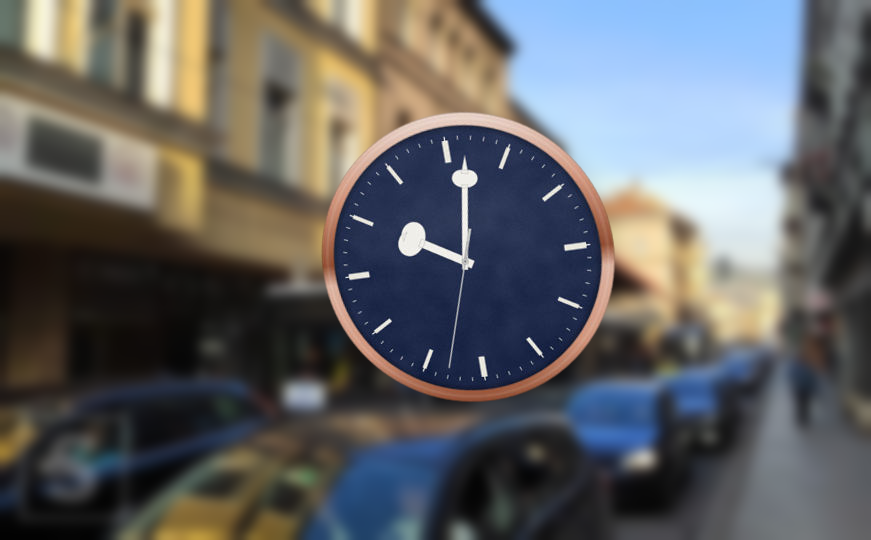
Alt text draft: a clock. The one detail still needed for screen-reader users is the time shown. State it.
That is 10:01:33
